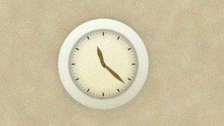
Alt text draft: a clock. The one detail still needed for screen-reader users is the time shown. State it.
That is 11:22
